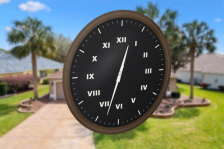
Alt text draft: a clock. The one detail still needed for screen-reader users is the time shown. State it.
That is 12:33
